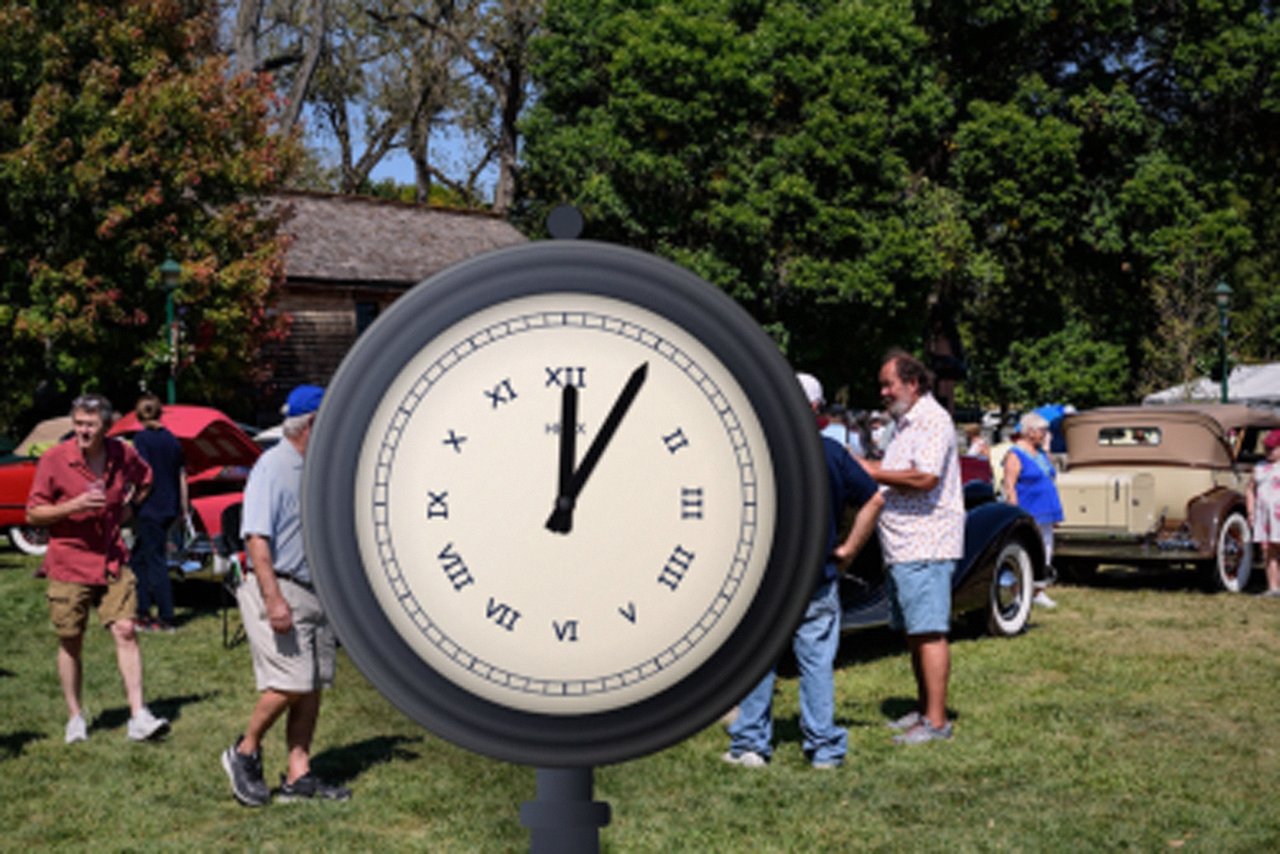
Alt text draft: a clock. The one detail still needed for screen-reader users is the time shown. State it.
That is 12:05
